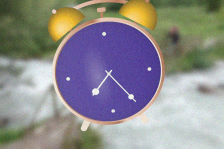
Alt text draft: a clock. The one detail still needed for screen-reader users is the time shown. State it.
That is 7:24
